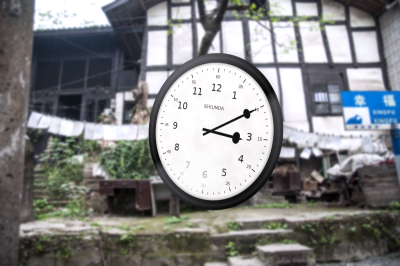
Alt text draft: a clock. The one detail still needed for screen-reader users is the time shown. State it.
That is 3:10
